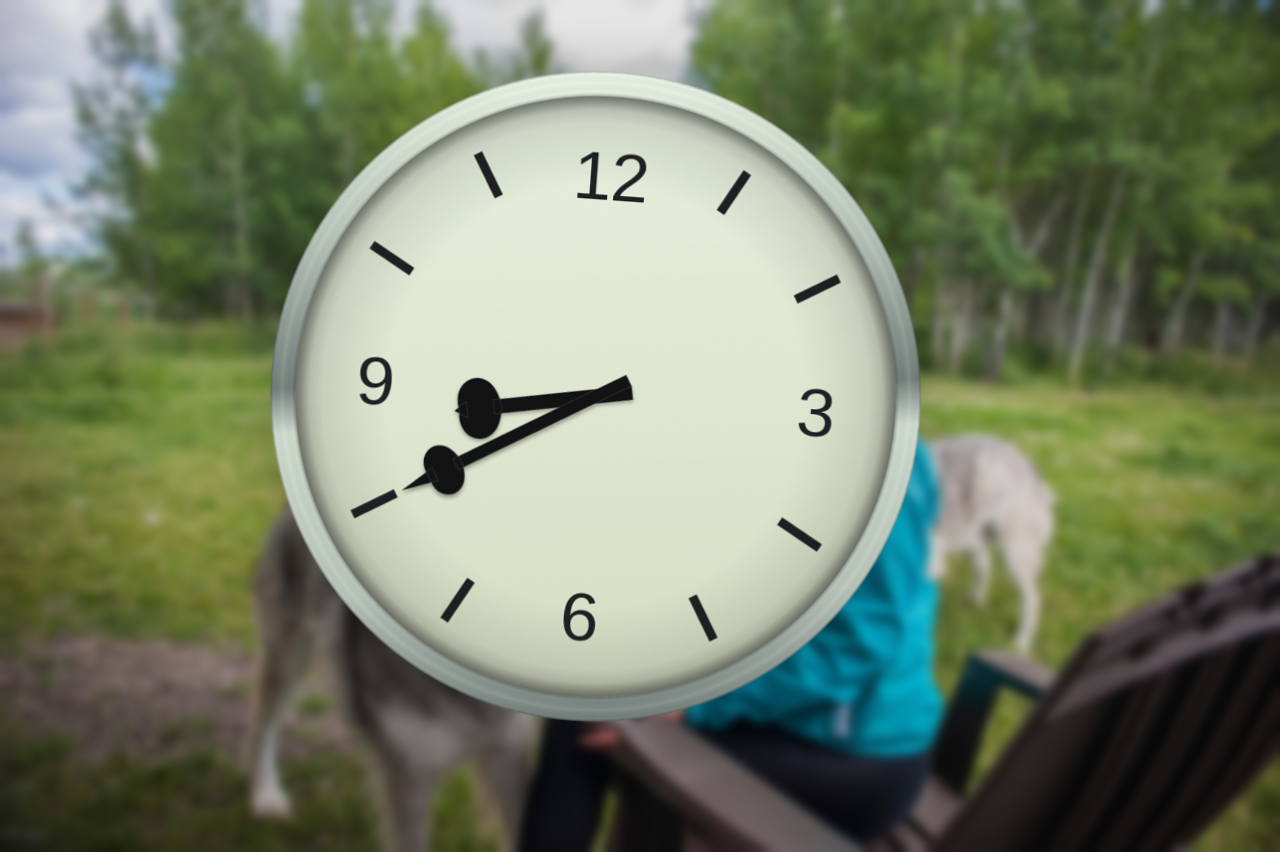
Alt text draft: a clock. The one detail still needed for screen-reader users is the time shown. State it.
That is 8:40
